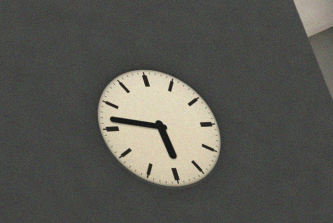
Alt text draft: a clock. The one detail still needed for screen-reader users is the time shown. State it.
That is 5:47
